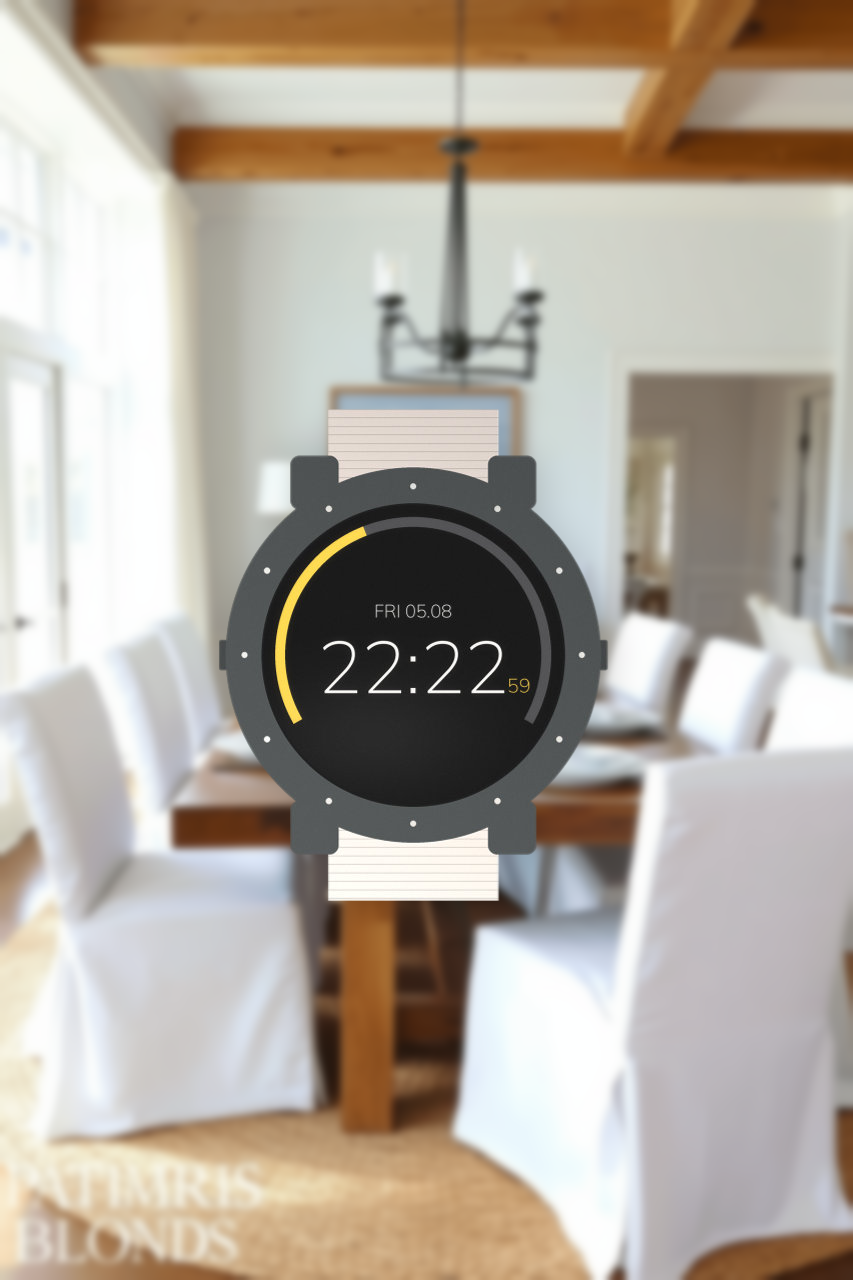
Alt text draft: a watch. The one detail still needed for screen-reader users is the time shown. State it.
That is 22:22:59
